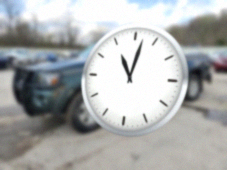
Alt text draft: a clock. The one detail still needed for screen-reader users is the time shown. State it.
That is 11:02
